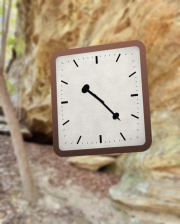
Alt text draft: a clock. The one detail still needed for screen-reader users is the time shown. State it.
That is 10:23
